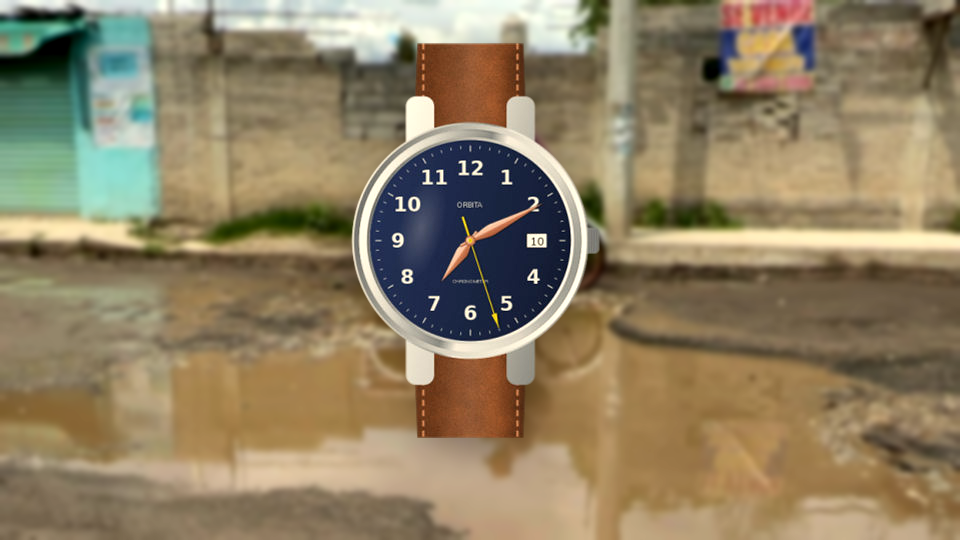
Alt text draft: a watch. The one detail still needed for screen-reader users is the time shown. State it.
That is 7:10:27
